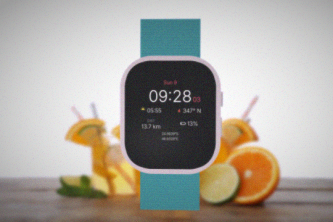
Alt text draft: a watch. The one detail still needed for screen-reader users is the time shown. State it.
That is 9:28
